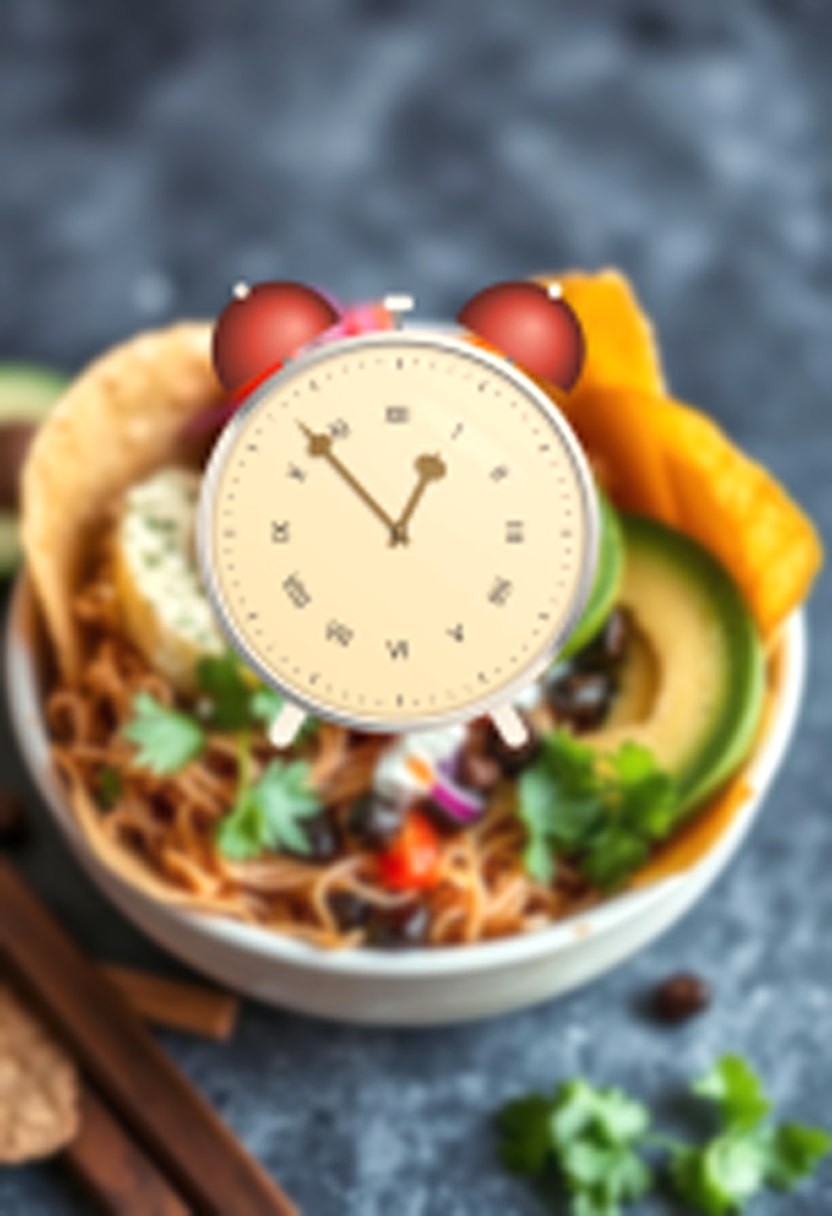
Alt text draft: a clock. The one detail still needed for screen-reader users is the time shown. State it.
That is 12:53
